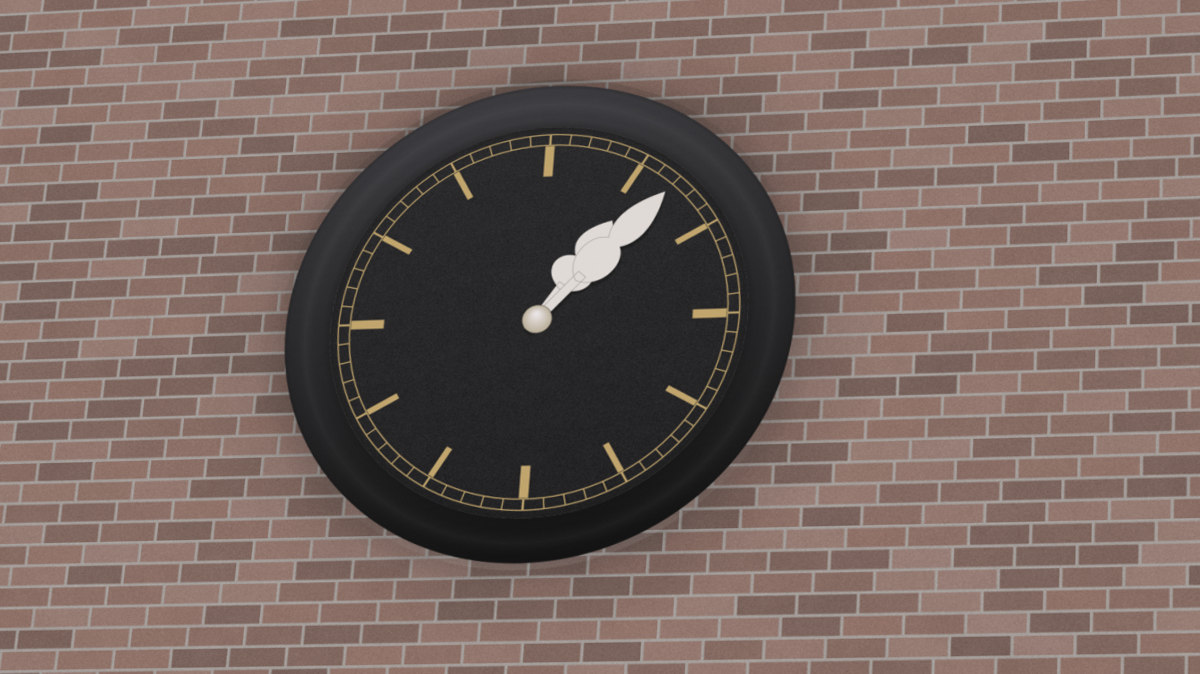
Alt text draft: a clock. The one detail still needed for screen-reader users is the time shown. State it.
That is 1:07
